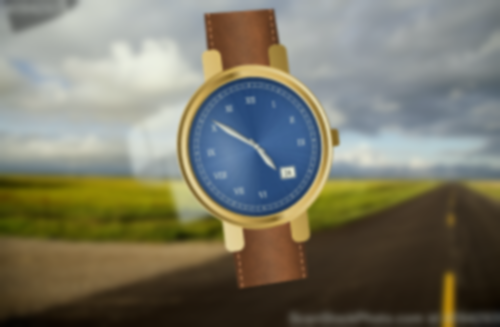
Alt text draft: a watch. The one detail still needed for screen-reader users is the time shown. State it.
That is 4:51
